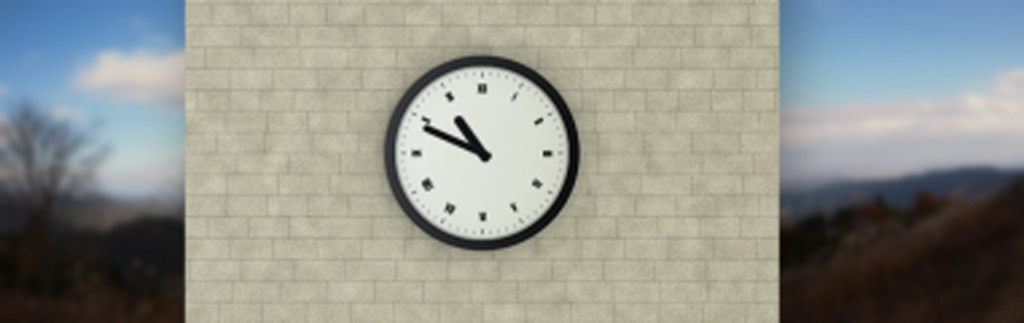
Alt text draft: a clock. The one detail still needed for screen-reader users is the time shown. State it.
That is 10:49
